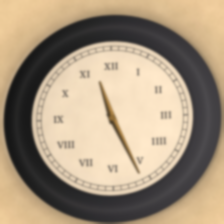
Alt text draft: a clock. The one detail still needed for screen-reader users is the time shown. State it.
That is 11:26
